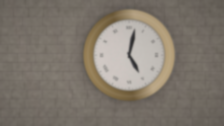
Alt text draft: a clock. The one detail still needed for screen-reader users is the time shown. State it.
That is 5:02
